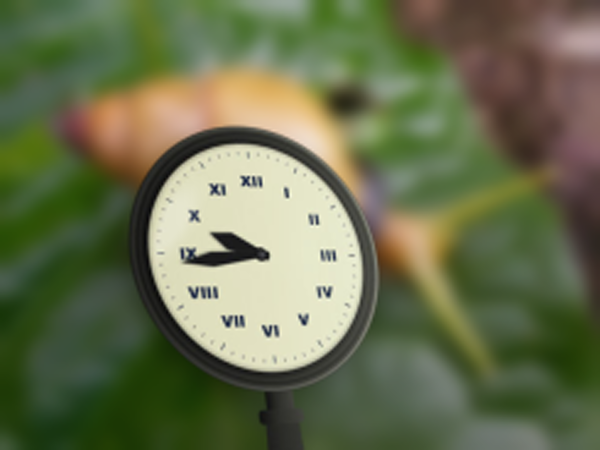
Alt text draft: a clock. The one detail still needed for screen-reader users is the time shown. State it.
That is 9:44
